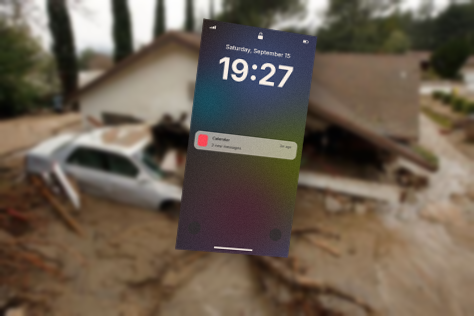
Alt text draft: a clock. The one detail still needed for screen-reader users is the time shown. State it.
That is 19:27
